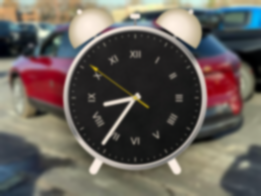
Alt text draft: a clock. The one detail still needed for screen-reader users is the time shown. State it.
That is 8:35:51
